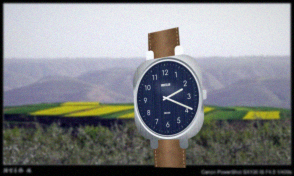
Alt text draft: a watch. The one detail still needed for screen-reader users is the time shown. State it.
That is 2:19
